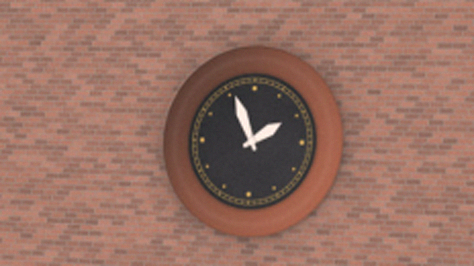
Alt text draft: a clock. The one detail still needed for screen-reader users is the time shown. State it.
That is 1:56
